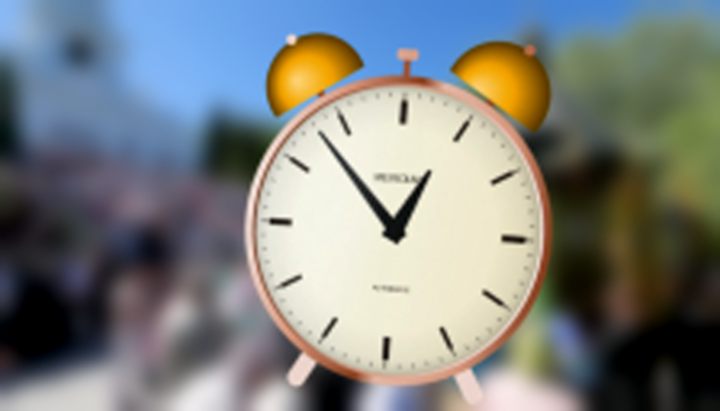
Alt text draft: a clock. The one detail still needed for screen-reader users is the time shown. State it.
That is 12:53
